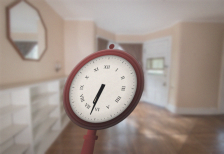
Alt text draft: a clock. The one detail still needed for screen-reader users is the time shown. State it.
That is 6:32
